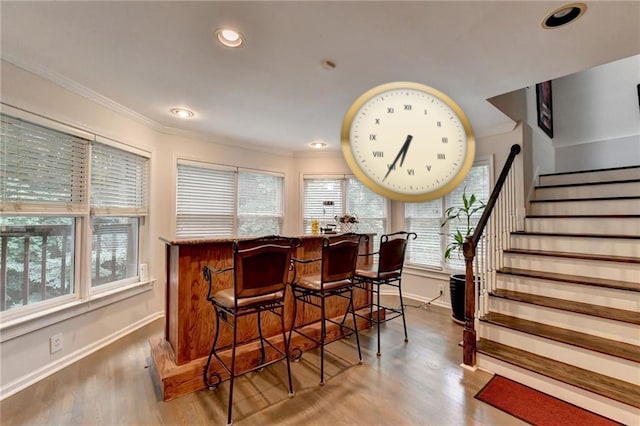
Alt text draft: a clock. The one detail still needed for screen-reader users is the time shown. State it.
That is 6:35
